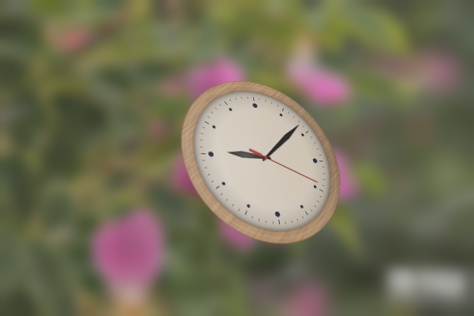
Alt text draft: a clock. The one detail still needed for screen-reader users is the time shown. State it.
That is 9:08:19
